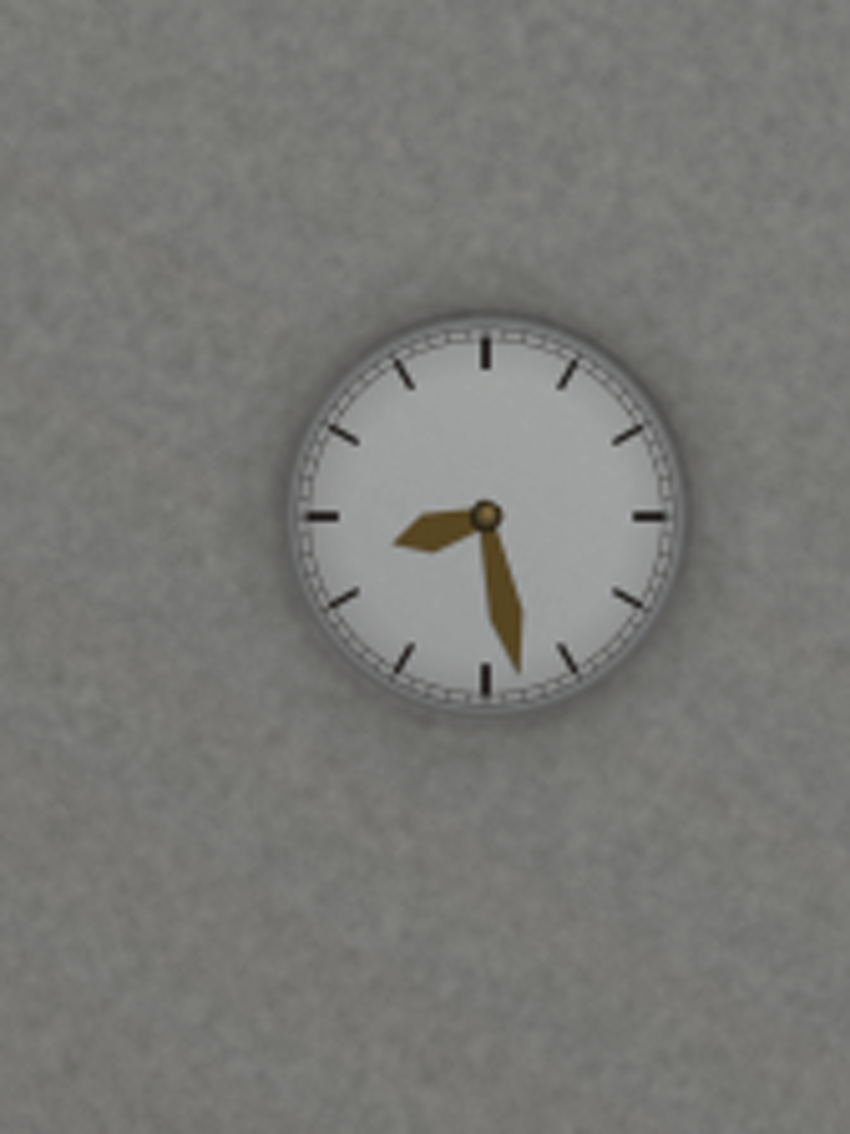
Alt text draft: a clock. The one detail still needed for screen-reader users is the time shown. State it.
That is 8:28
